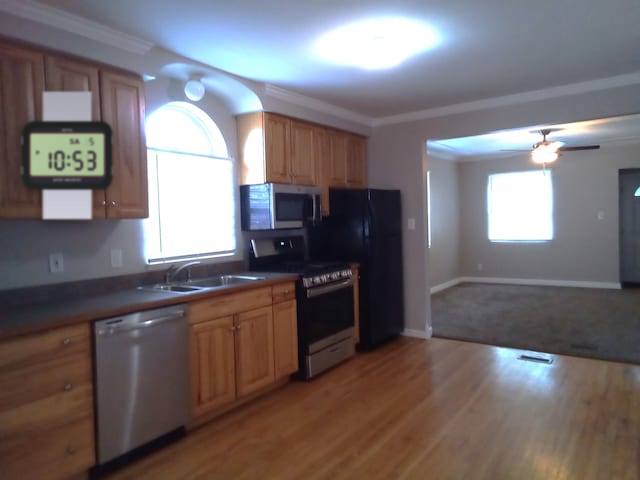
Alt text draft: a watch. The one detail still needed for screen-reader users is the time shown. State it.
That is 10:53
